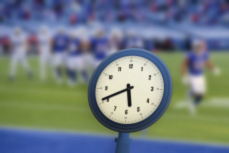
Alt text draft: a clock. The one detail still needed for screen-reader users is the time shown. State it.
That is 5:41
